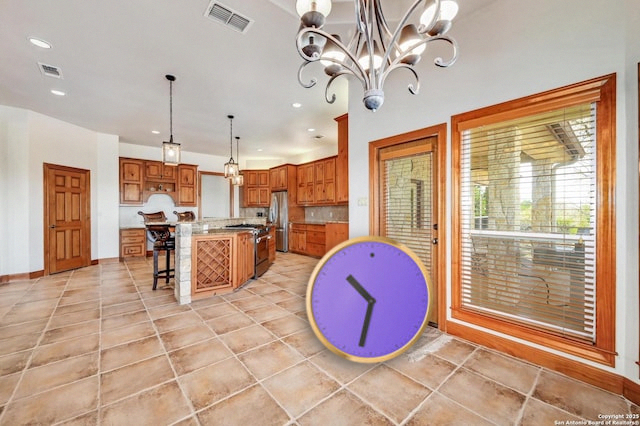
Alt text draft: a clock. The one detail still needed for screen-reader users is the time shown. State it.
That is 10:32
